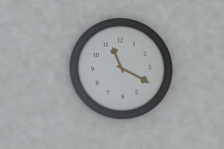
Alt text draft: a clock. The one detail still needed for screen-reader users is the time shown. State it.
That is 11:20
